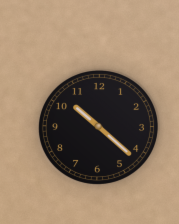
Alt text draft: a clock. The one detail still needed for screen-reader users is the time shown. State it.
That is 10:22
